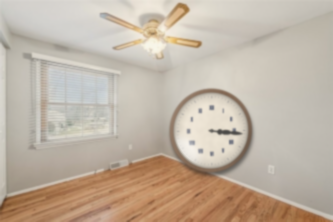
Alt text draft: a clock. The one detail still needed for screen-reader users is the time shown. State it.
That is 3:16
